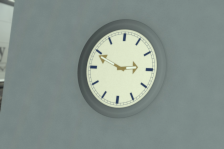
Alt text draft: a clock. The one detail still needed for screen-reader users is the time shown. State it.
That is 2:49
